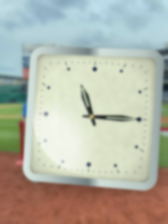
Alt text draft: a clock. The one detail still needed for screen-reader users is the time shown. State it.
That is 11:15
